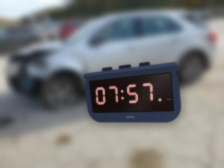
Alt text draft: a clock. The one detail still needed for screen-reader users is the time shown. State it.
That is 7:57
